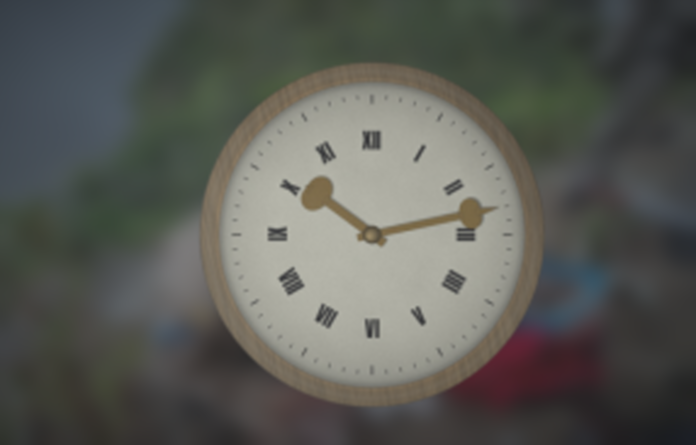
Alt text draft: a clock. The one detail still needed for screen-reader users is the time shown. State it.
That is 10:13
